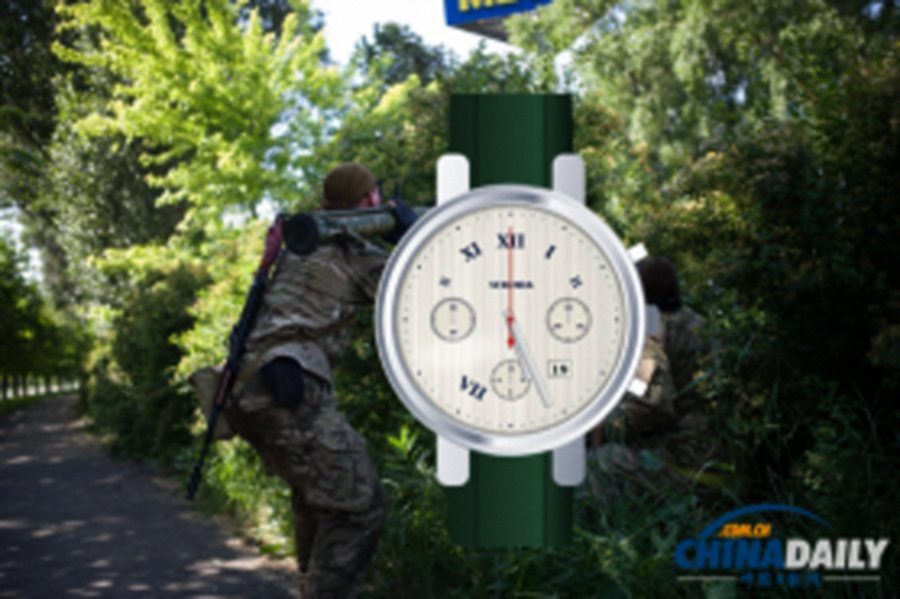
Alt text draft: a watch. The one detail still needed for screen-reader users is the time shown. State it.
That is 5:26
